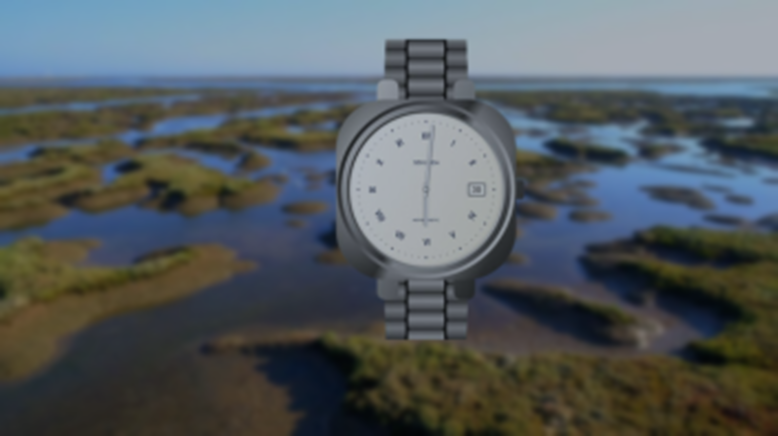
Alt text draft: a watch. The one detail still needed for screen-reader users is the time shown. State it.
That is 6:01
